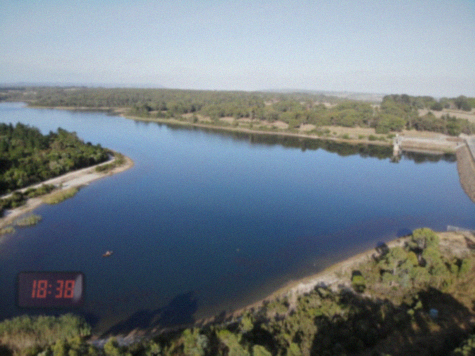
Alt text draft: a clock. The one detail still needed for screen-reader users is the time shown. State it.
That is 18:38
